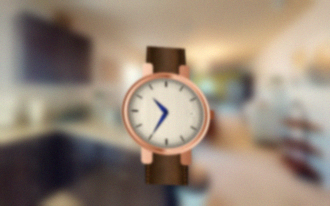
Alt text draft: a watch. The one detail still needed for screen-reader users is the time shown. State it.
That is 10:35
